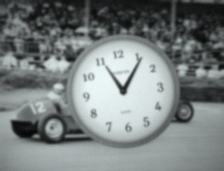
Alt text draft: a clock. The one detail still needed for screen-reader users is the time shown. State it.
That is 11:06
